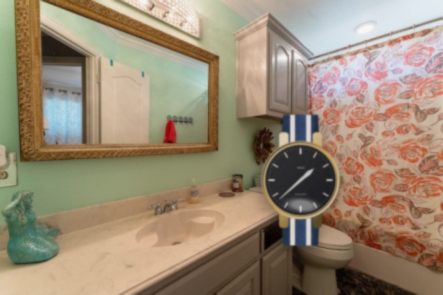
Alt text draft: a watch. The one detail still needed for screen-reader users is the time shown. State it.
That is 1:38
